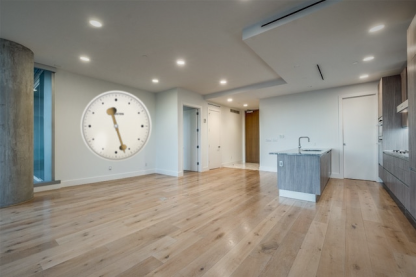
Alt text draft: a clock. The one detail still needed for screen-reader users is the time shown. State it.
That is 11:27
